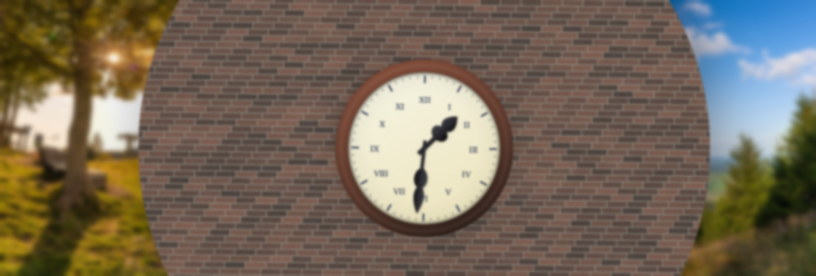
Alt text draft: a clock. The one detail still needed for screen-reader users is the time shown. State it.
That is 1:31
